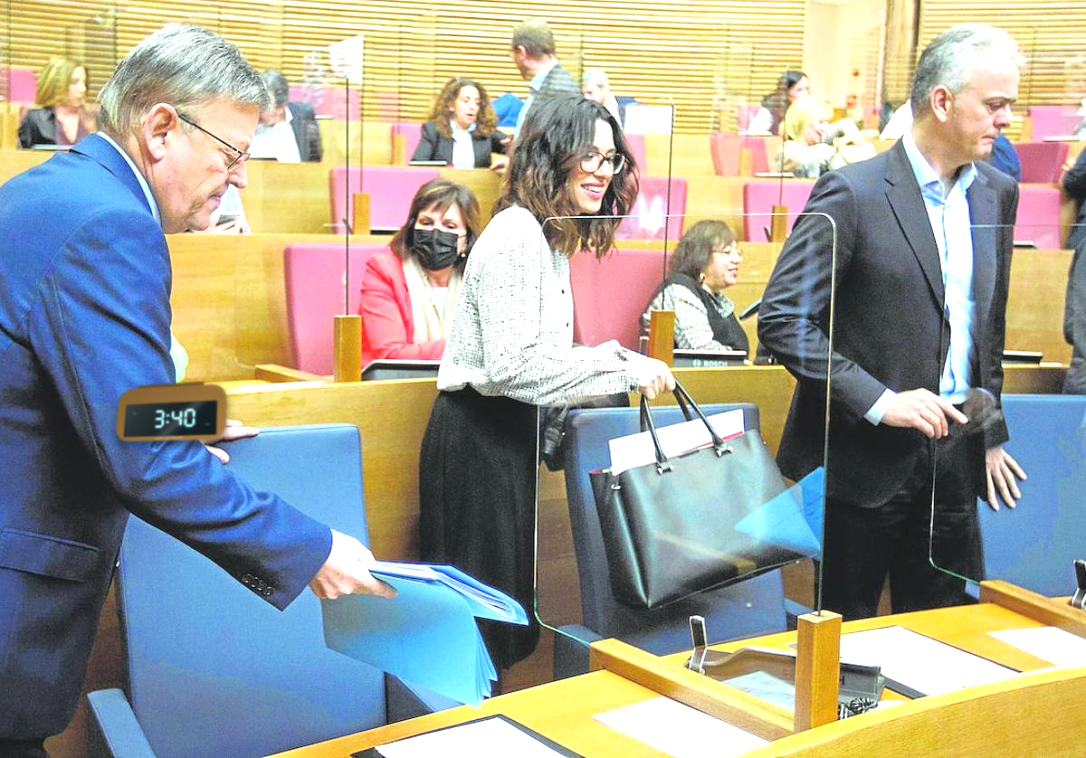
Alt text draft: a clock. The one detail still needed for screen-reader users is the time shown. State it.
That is 3:40
